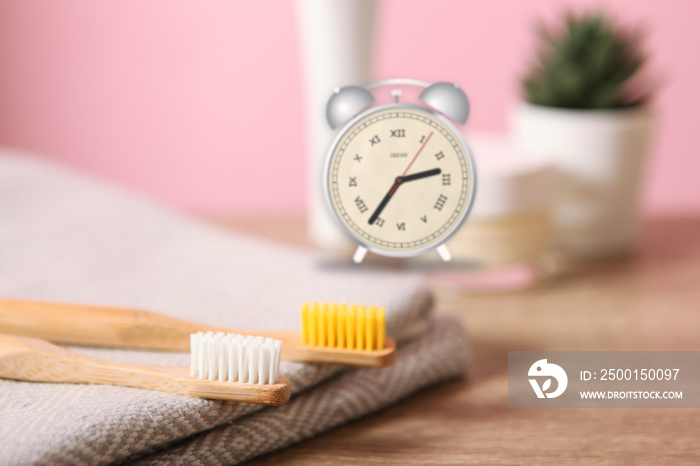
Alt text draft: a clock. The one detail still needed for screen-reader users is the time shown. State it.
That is 2:36:06
